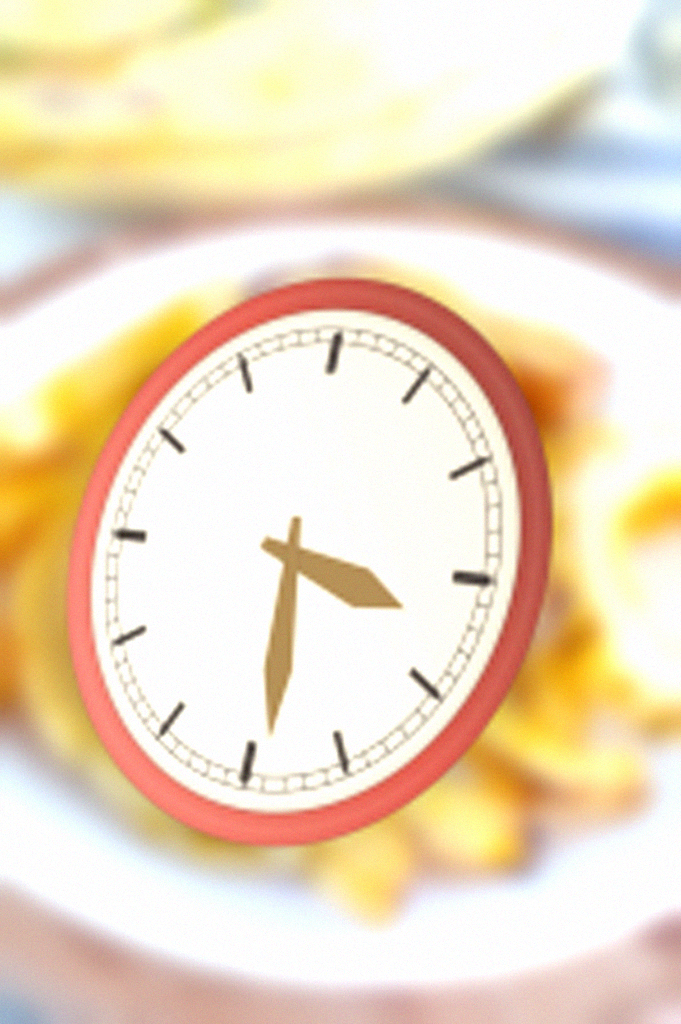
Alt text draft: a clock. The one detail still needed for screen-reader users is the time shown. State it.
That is 3:29
